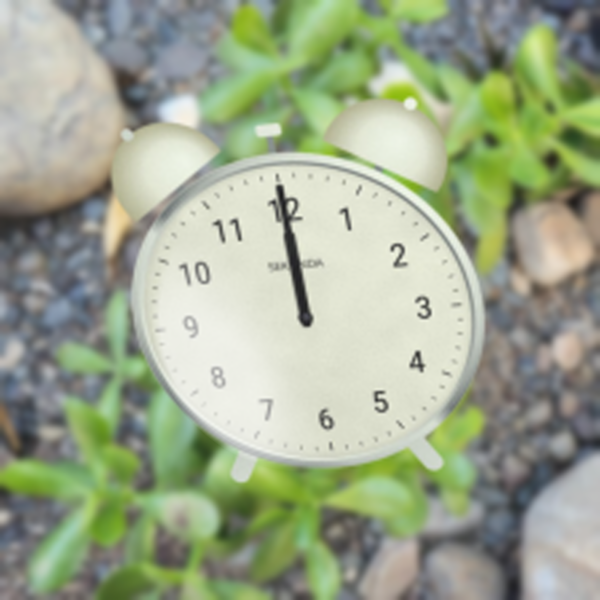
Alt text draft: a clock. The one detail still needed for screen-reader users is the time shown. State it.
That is 12:00
